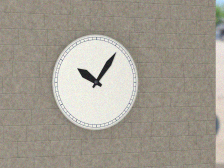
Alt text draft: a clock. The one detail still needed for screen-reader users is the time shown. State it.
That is 10:06
